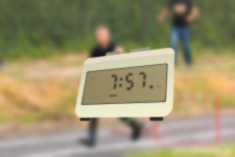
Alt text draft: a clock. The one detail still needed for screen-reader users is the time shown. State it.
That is 7:57
